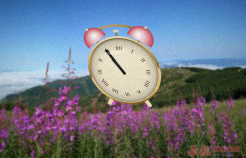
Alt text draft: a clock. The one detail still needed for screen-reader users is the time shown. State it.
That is 10:55
